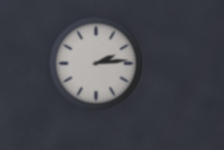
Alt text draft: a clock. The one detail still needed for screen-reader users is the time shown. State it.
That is 2:14
